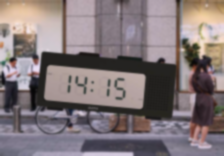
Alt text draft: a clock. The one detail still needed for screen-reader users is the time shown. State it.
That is 14:15
